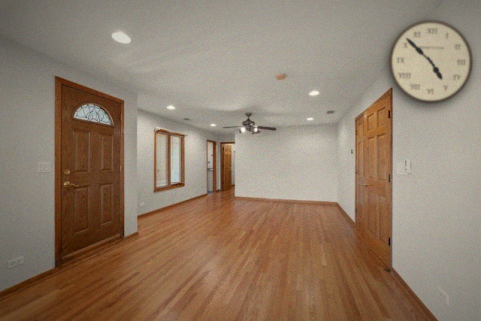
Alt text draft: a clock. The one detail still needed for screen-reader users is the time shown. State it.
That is 4:52
